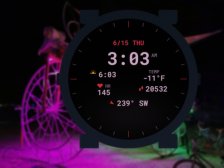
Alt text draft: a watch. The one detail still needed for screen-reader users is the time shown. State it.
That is 3:03
